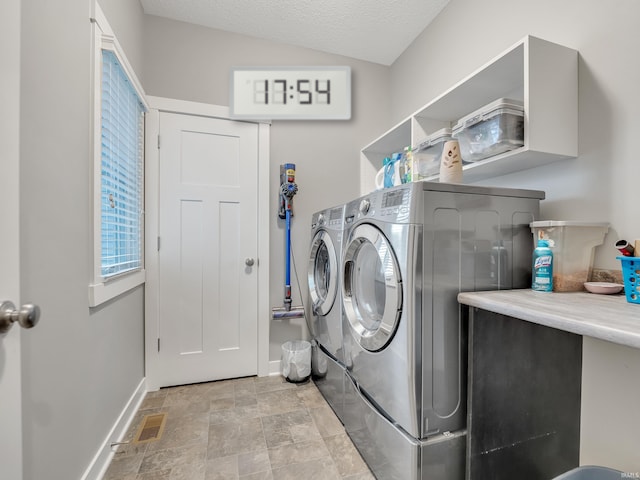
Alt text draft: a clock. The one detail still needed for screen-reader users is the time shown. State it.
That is 17:54
